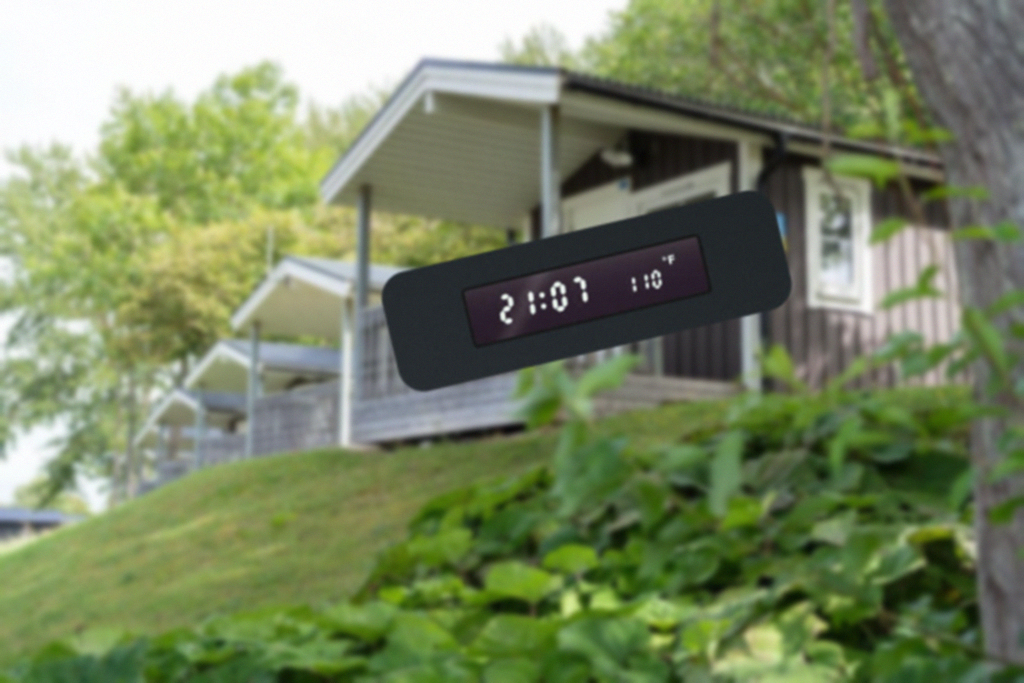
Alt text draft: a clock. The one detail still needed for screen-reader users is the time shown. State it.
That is 21:07
